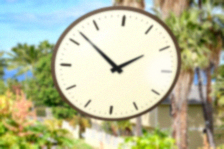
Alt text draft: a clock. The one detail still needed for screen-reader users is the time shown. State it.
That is 1:52
